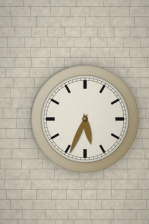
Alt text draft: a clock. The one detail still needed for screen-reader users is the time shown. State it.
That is 5:34
